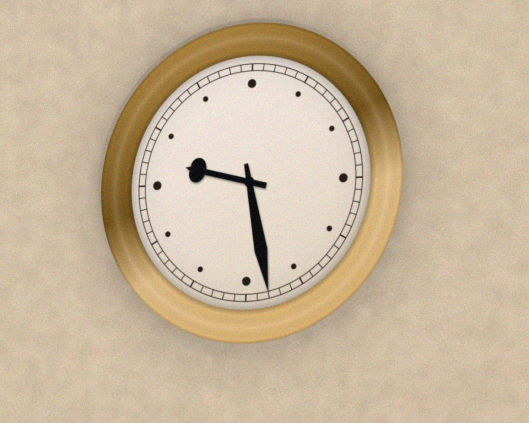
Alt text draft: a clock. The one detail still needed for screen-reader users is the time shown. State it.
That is 9:28
